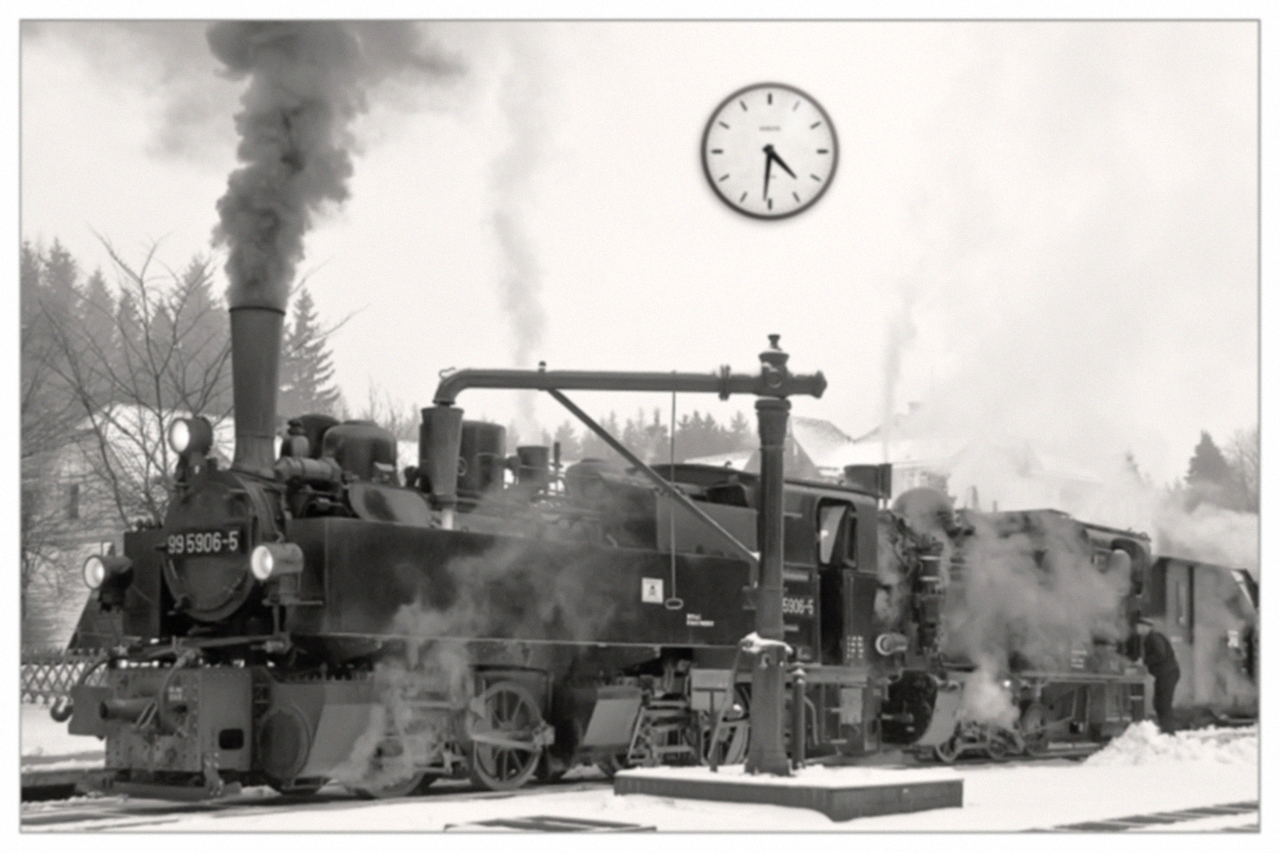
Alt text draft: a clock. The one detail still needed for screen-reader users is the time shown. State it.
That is 4:31
